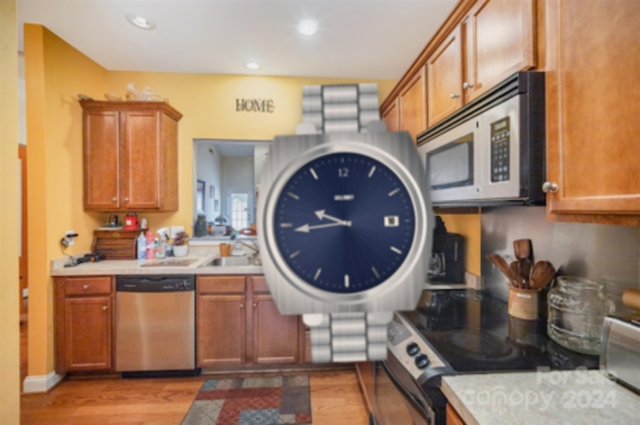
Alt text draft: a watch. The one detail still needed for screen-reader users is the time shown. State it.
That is 9:44
